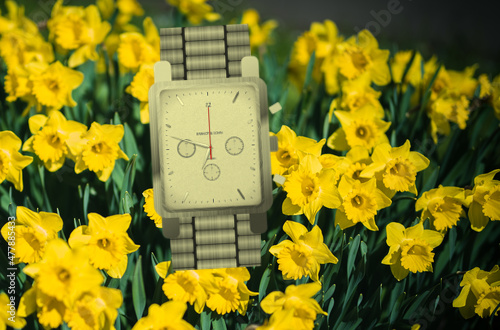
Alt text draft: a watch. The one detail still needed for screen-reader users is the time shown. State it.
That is 6:48
